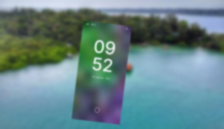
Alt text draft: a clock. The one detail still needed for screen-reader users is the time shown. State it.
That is 9:52
